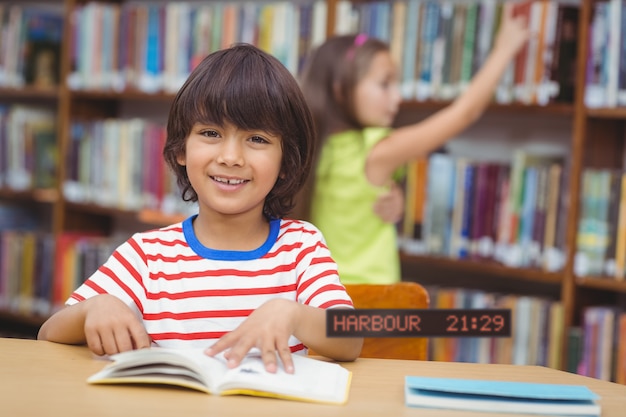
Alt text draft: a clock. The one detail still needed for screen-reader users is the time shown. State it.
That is 21:29
